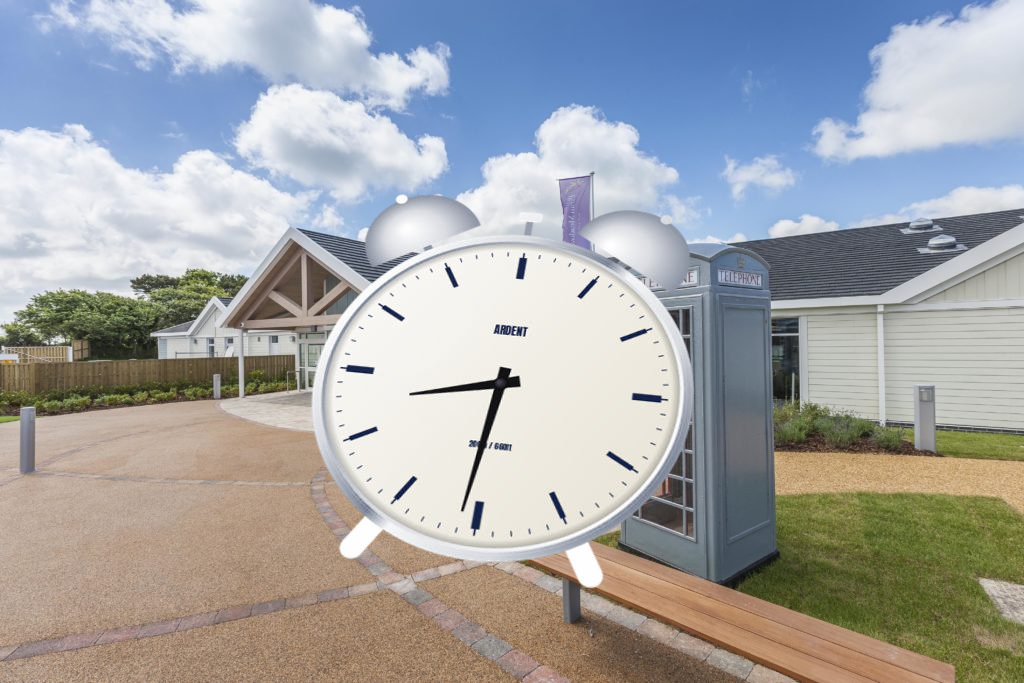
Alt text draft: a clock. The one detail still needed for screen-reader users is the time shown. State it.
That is 8:31
